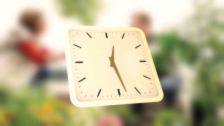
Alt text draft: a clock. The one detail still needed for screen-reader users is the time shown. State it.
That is 12:28
